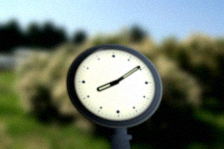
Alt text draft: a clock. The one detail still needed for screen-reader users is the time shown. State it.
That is 8:09
